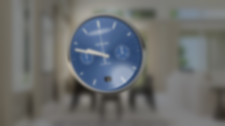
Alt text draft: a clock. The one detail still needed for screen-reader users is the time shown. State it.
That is 9:48
